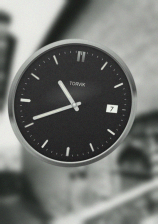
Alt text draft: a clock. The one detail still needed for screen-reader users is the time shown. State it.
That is 10:41
